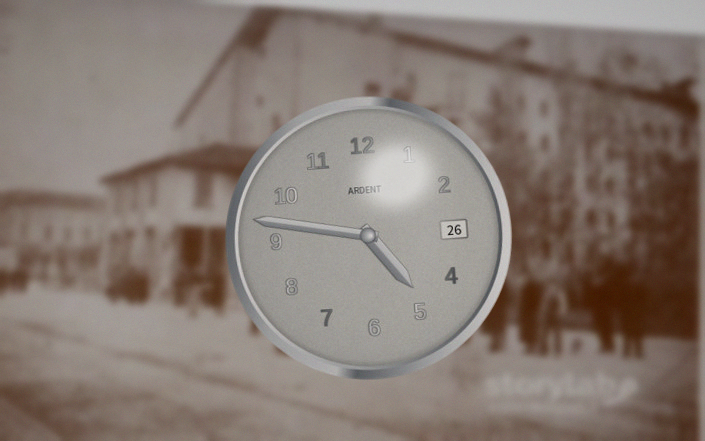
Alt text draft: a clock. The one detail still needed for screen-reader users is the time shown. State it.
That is 4:47
